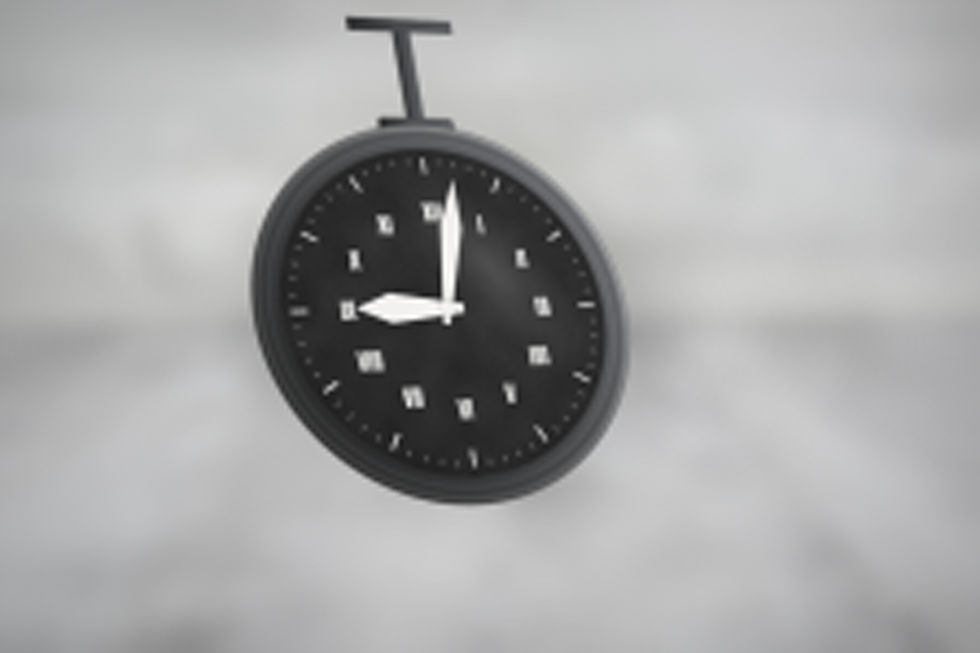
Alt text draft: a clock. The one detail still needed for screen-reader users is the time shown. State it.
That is 9:02
